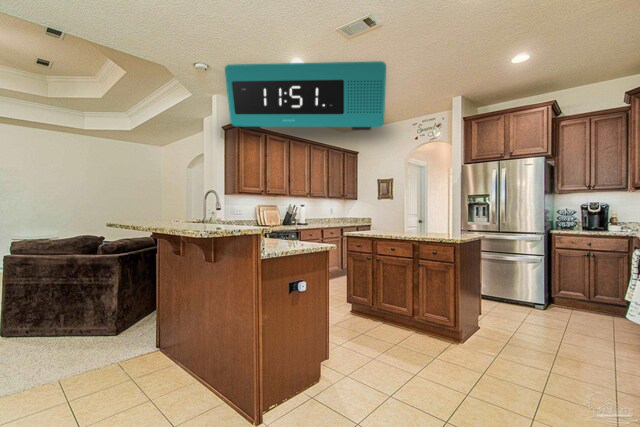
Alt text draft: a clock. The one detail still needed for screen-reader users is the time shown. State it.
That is 11:51
